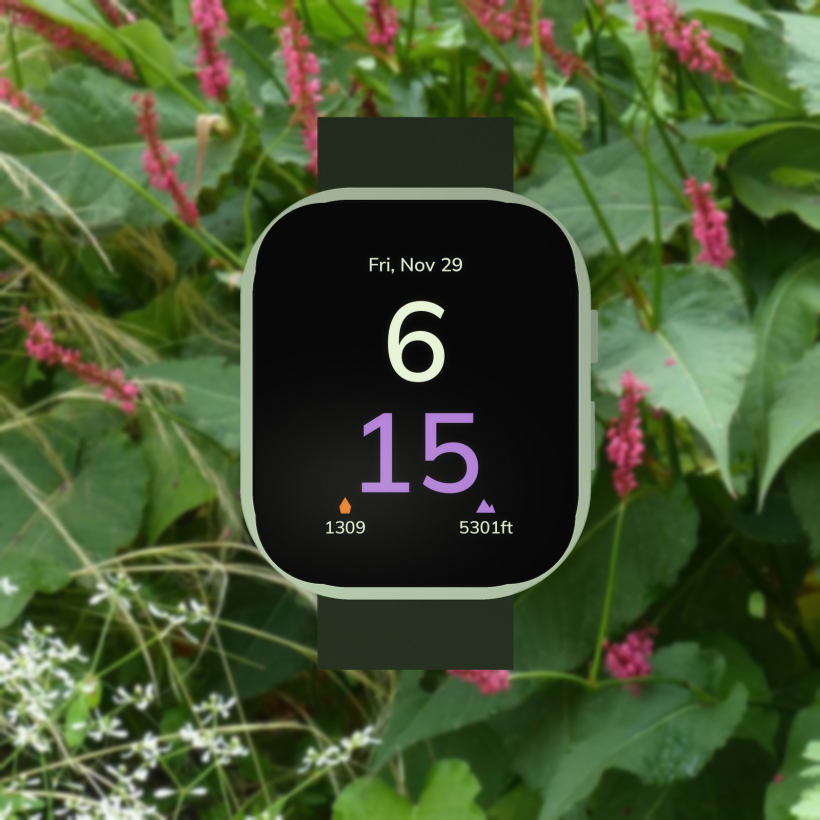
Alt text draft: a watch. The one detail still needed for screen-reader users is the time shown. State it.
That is 6:15
